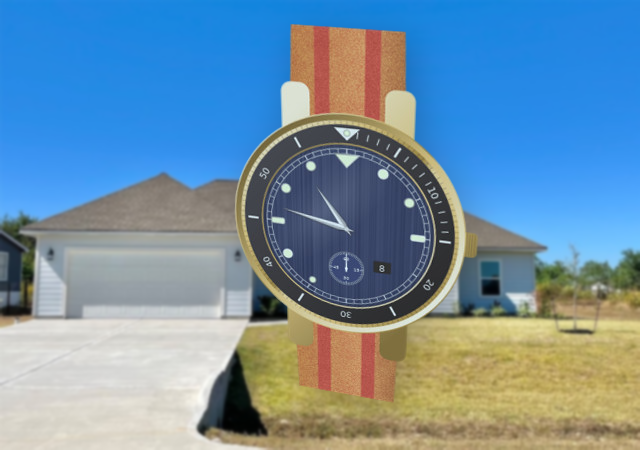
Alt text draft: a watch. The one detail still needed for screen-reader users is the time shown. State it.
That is 10:47
